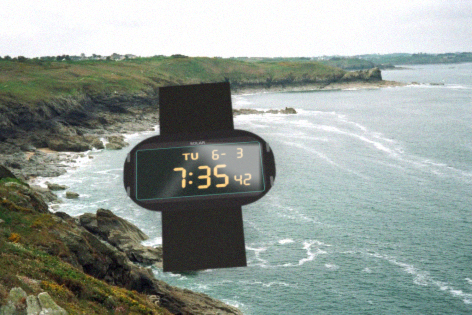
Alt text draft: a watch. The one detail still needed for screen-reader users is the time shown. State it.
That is 7:35:42
